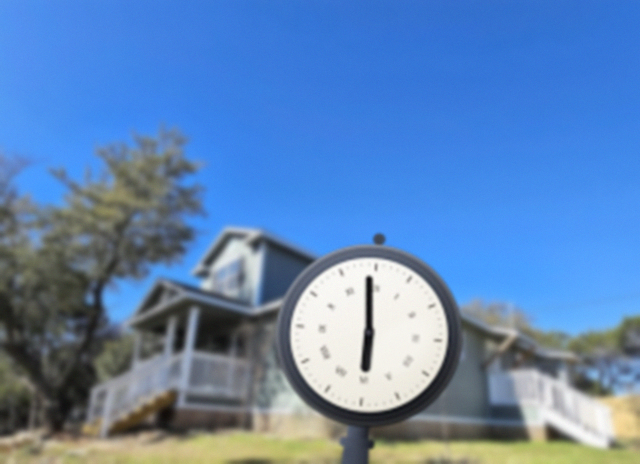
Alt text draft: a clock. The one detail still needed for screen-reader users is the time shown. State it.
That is 5:59
